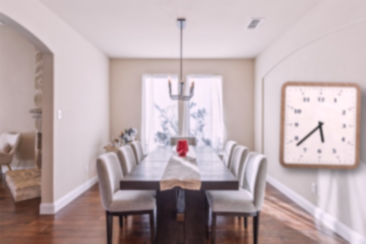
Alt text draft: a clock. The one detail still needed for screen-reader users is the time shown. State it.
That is 5:38
